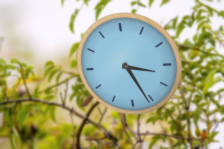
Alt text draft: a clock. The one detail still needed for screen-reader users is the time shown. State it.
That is 3:26
